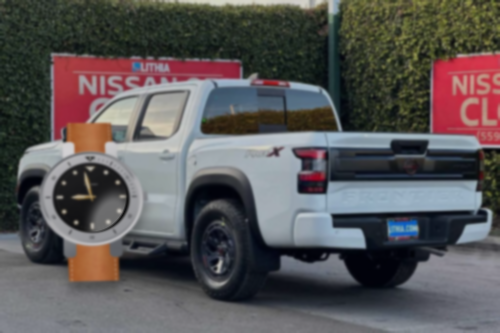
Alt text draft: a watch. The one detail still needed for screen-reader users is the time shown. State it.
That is 8:58
